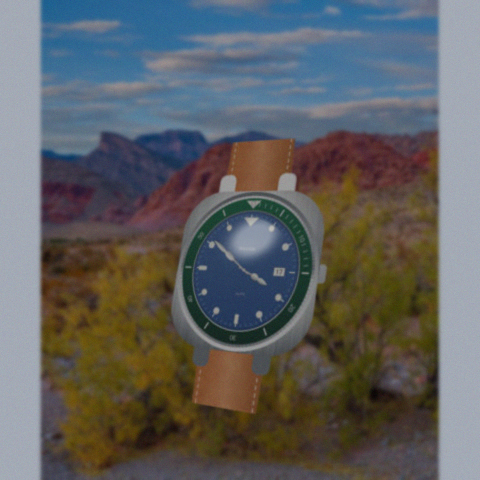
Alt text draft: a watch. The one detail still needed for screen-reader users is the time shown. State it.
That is 3:51
